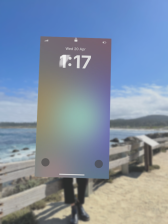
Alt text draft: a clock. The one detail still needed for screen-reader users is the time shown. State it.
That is 1:17
